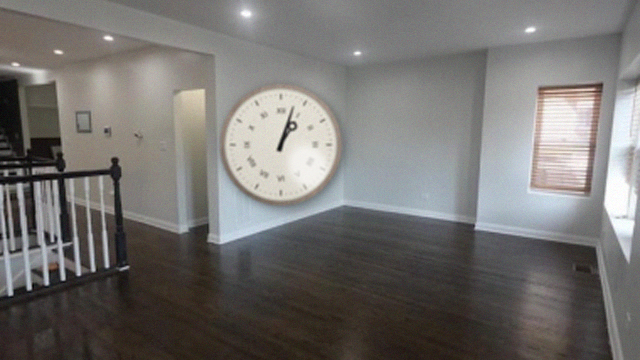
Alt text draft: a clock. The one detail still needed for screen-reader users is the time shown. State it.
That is 1:03
